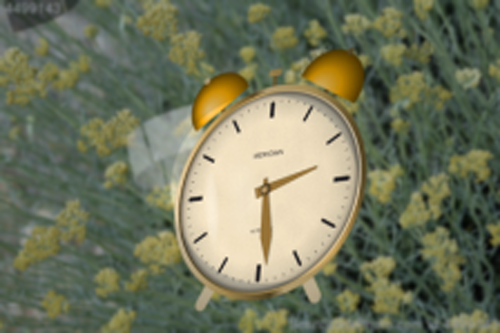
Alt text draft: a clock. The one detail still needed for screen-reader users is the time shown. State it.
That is 2:29
